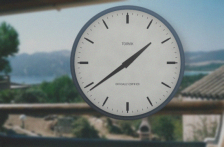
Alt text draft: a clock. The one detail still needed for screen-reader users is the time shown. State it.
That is 1:39
